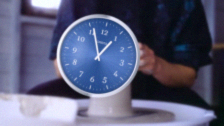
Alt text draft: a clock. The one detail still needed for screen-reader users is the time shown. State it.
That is 12:56
